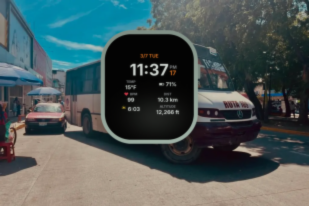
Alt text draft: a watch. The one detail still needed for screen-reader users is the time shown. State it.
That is 11:37
